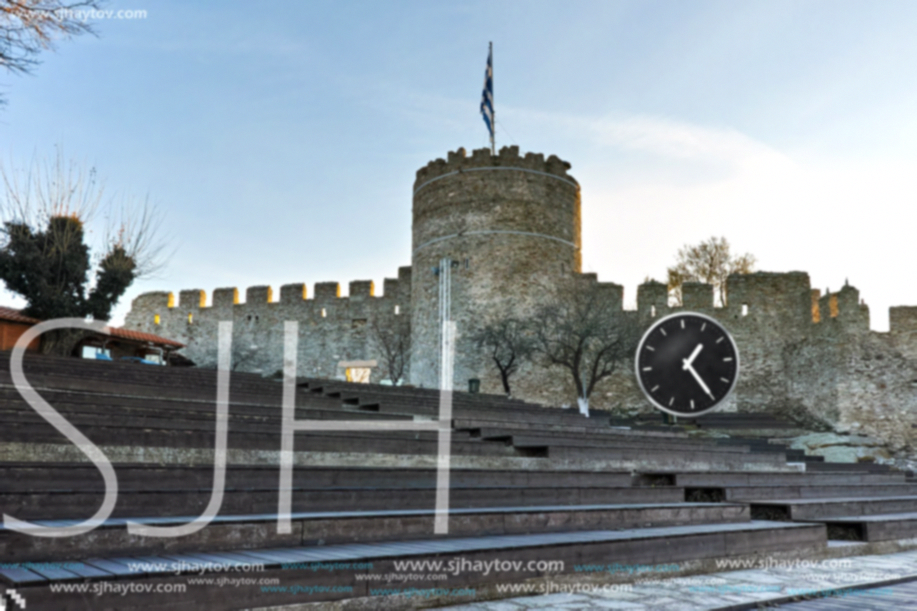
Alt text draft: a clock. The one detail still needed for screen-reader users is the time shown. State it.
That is 1:25
